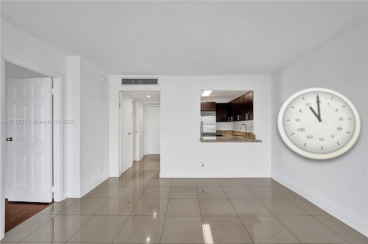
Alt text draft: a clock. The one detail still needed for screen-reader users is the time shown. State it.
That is 11:00
